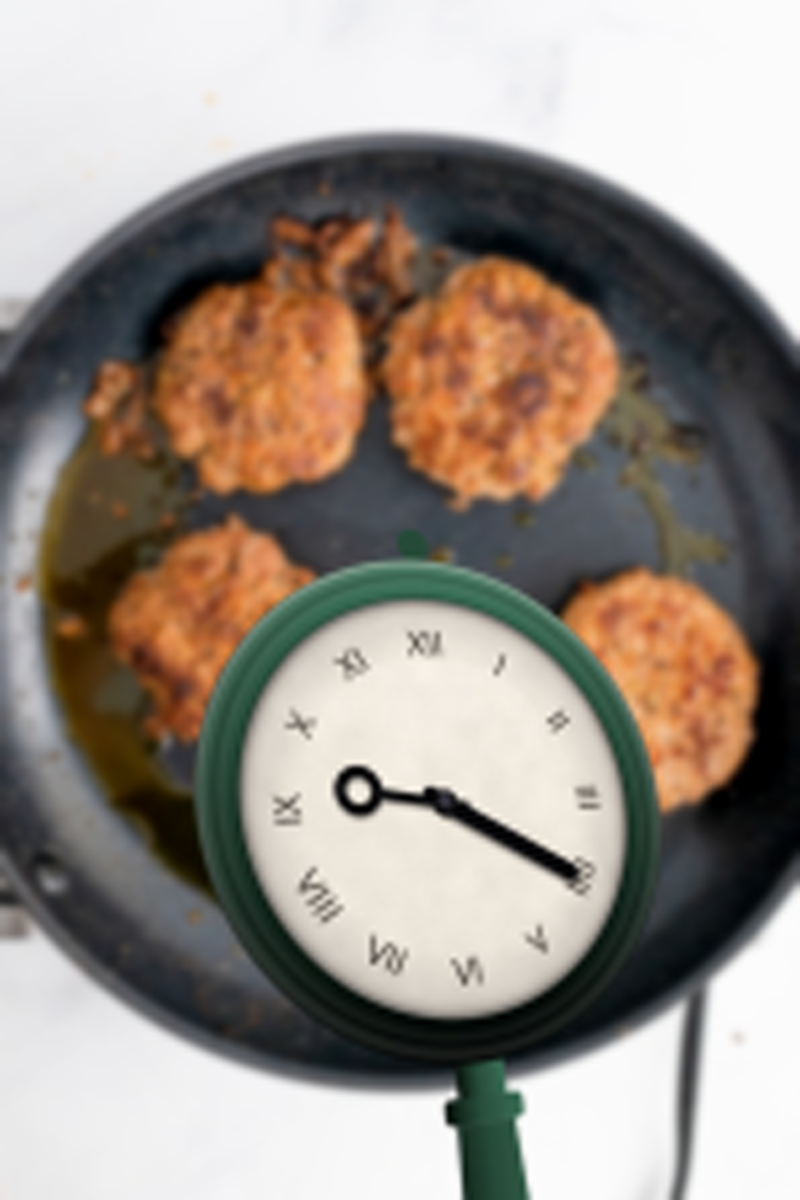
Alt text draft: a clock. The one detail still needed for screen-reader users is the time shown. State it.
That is 9:20
